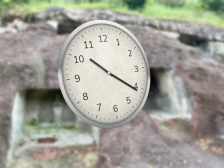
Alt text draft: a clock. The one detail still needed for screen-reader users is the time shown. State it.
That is 10:21
